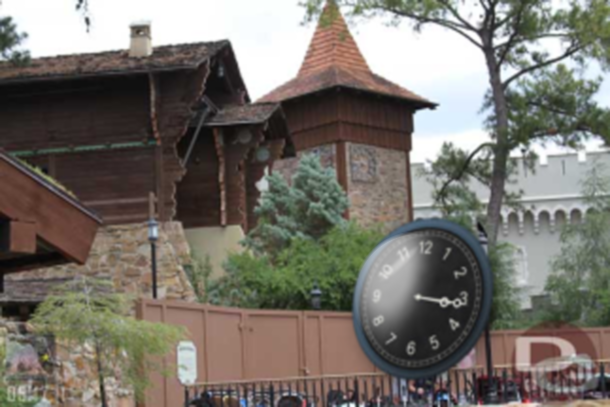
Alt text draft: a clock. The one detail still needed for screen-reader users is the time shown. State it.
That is 3:16
